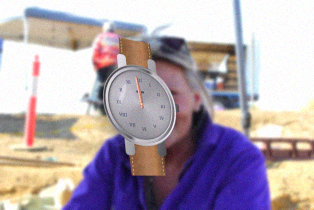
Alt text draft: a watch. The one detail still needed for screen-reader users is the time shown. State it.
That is 11:59
